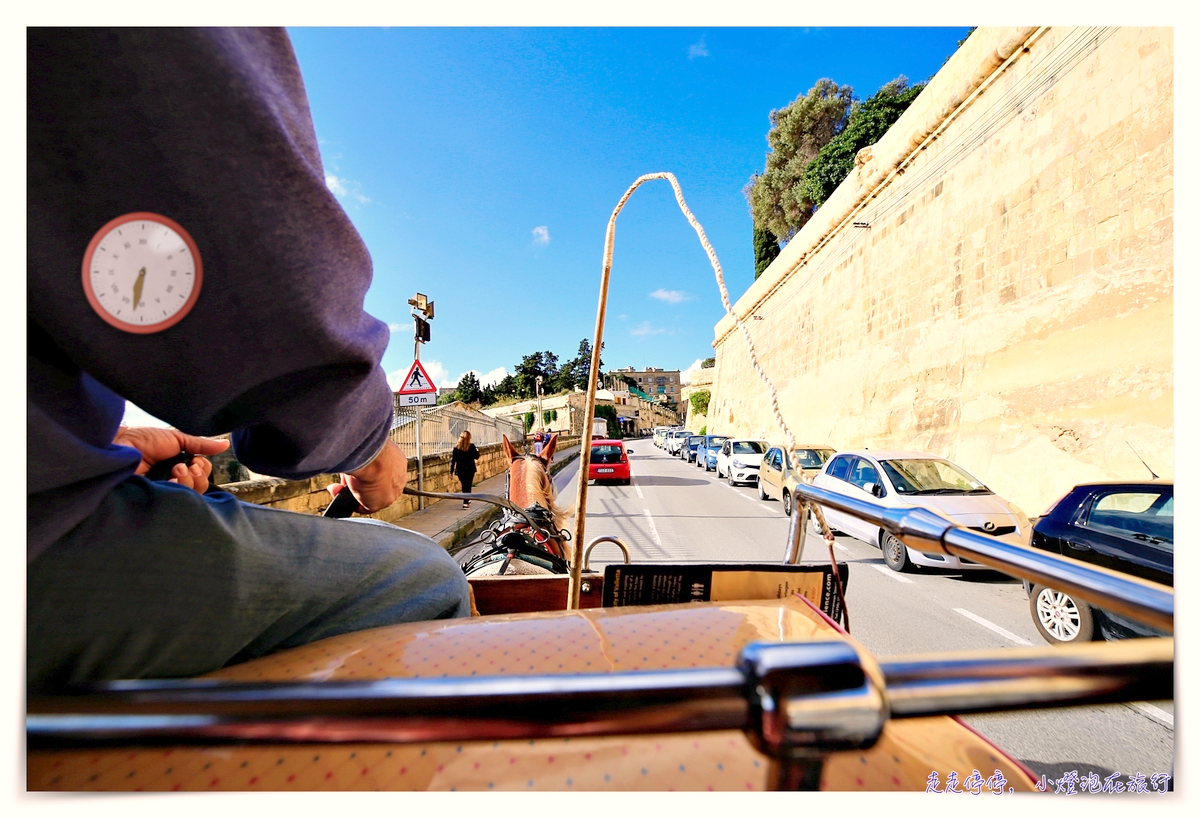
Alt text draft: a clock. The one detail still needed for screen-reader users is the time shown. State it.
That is 6:32
